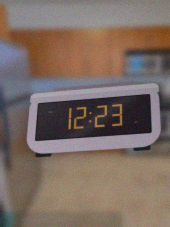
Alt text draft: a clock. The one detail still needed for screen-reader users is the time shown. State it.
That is 12:23
